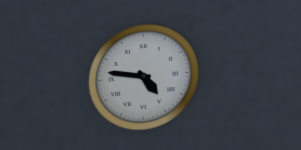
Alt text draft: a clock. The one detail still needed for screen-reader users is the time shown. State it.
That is 4:47
